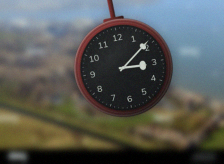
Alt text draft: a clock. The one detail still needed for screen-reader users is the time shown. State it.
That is 3:09
